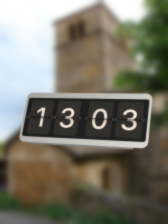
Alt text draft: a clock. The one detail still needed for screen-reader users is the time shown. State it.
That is 13:03
